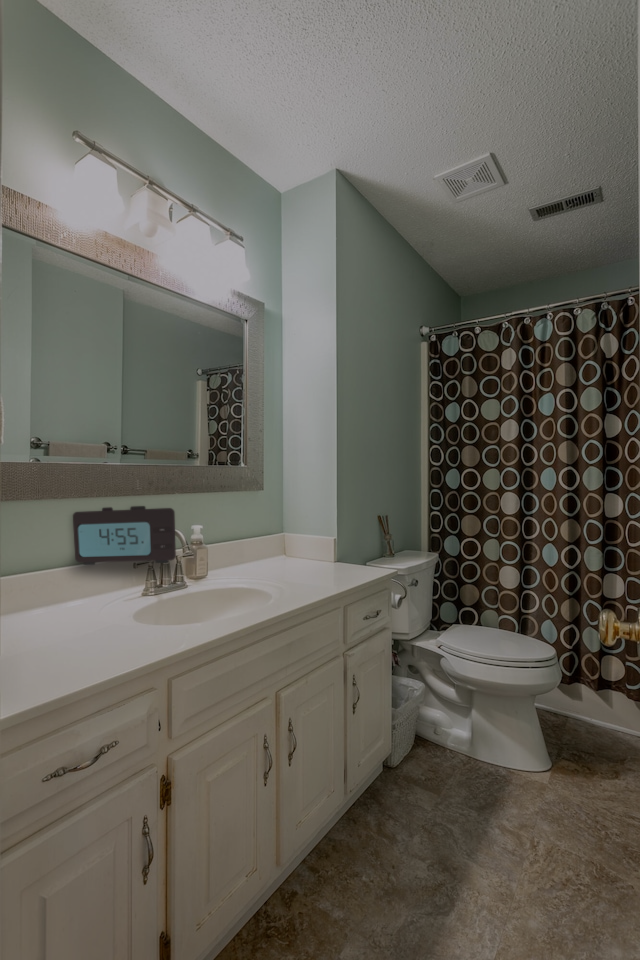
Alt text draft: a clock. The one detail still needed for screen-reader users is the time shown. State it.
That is 4:55
